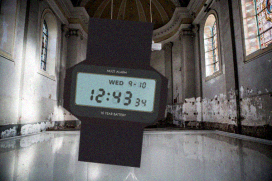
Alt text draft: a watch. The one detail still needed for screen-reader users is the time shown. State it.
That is 12:43:34
